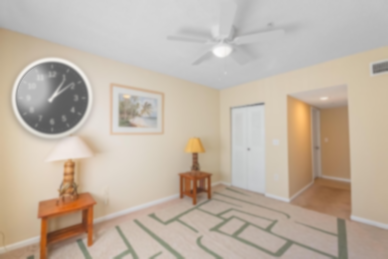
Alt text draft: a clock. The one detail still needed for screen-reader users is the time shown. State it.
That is 1:09
